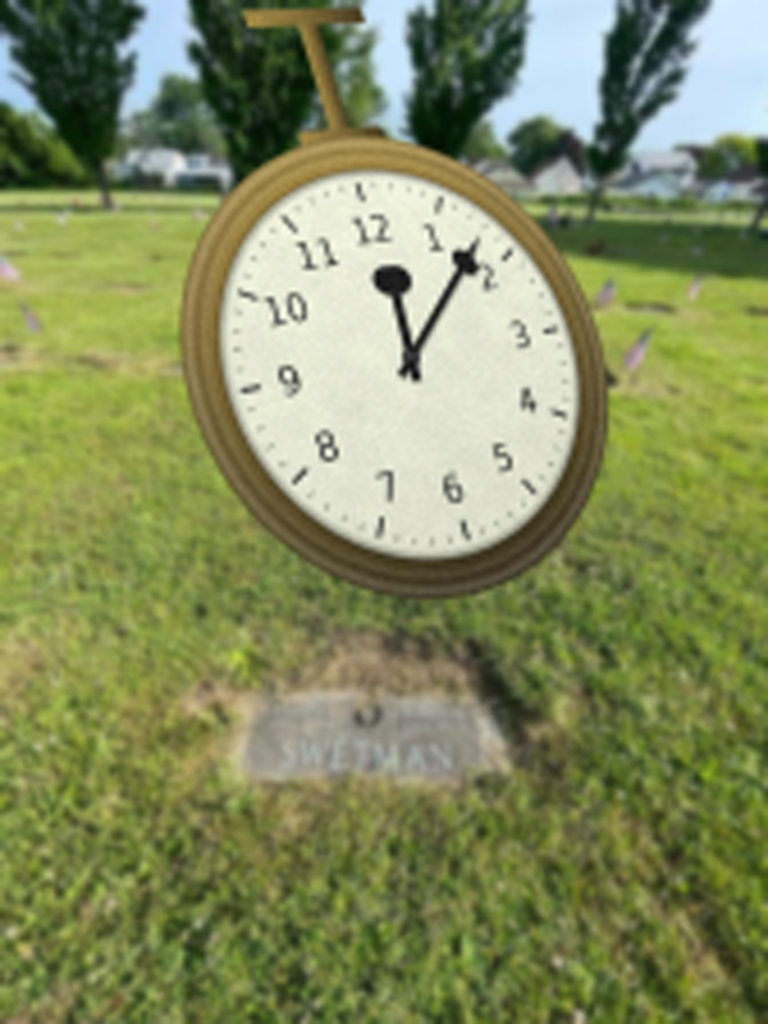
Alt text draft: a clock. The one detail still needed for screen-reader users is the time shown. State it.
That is 12:08
